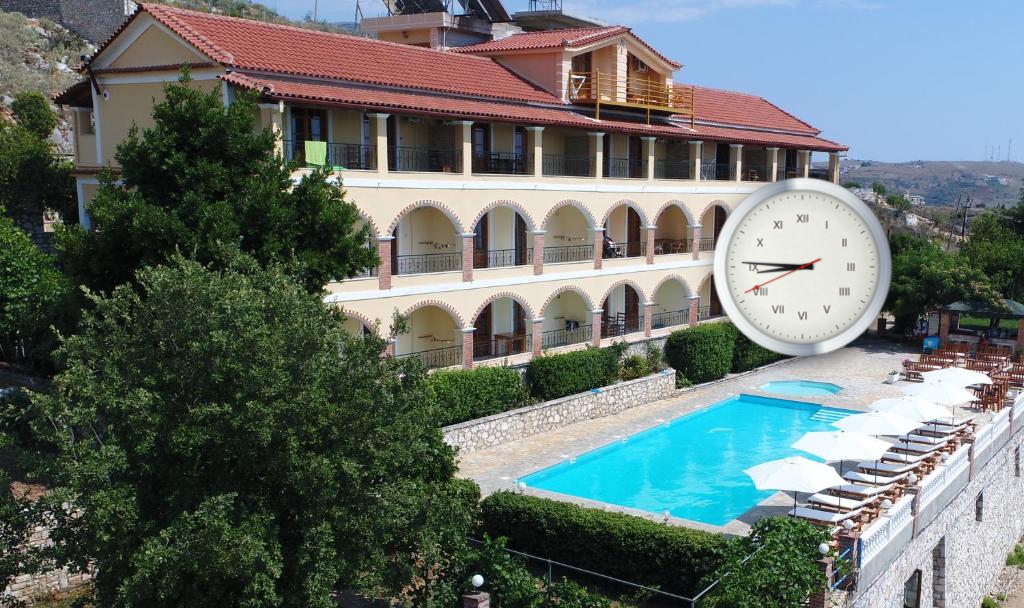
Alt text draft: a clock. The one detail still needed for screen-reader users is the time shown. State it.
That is 8:45:41
